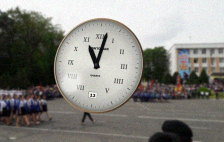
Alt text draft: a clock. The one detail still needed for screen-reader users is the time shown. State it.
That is 11:02
